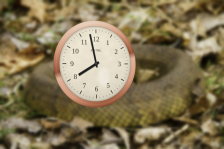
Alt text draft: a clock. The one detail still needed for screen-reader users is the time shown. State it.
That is 7:58
